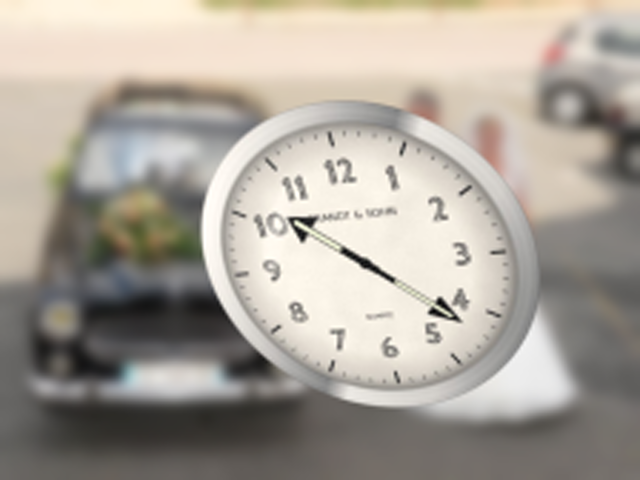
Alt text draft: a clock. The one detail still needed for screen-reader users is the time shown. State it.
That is 10:22
